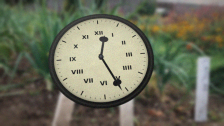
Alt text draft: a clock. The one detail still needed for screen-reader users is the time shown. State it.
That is 12:26
